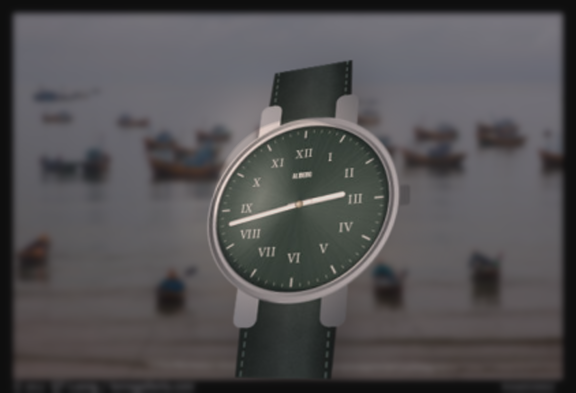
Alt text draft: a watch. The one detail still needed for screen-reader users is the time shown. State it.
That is 2:43
